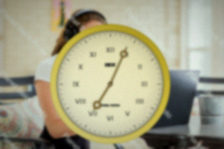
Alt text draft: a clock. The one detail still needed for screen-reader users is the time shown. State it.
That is 7:04
